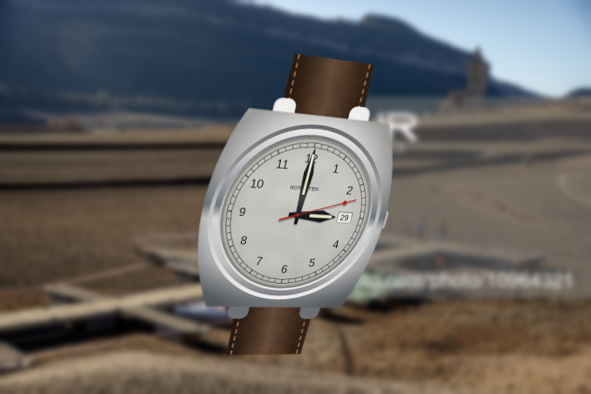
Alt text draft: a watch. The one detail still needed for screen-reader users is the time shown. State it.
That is 3:00:12
